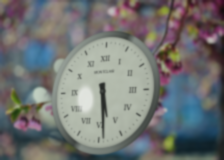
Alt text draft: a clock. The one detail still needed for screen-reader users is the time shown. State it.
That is 5:29
